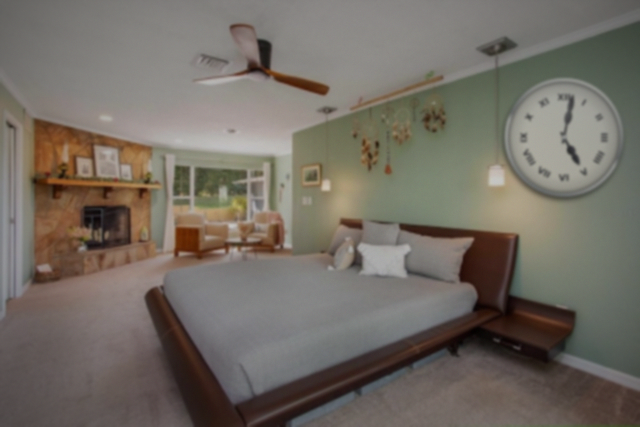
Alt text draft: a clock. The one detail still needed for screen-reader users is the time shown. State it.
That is 5:02
